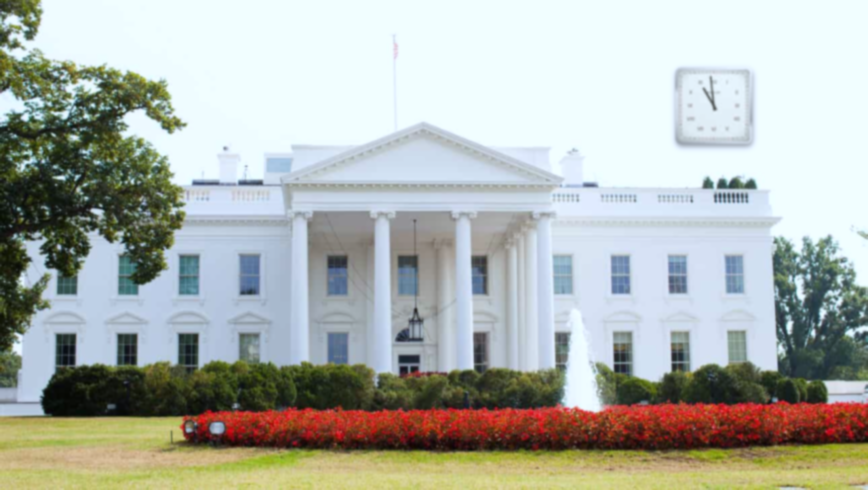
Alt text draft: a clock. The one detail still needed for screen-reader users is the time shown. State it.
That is 10:59
